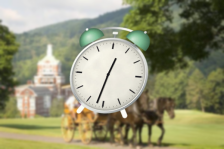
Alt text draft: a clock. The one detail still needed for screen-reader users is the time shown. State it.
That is 12:32
